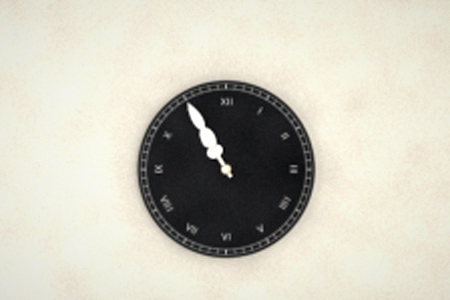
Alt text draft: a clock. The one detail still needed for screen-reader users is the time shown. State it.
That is 10:55
